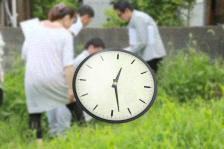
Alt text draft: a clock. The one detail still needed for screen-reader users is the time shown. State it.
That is 12:28
